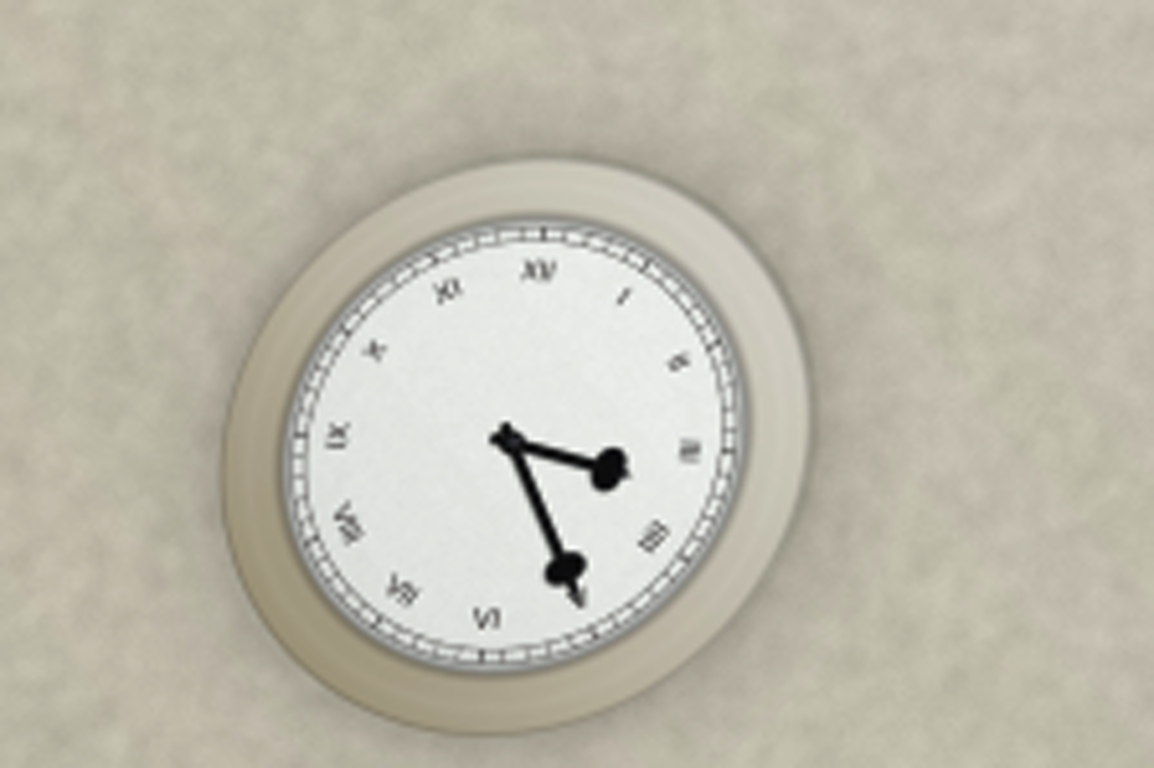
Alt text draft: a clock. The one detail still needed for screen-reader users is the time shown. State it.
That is 3:25
